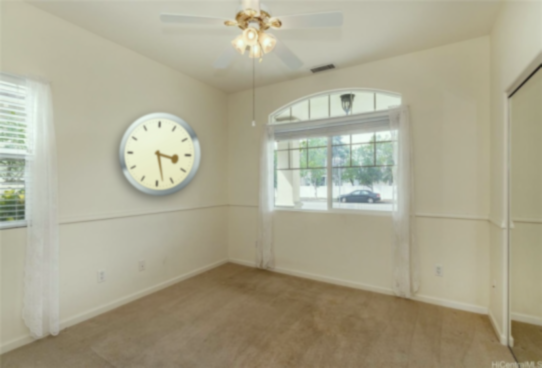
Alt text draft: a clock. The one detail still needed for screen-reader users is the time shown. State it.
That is 3:28
